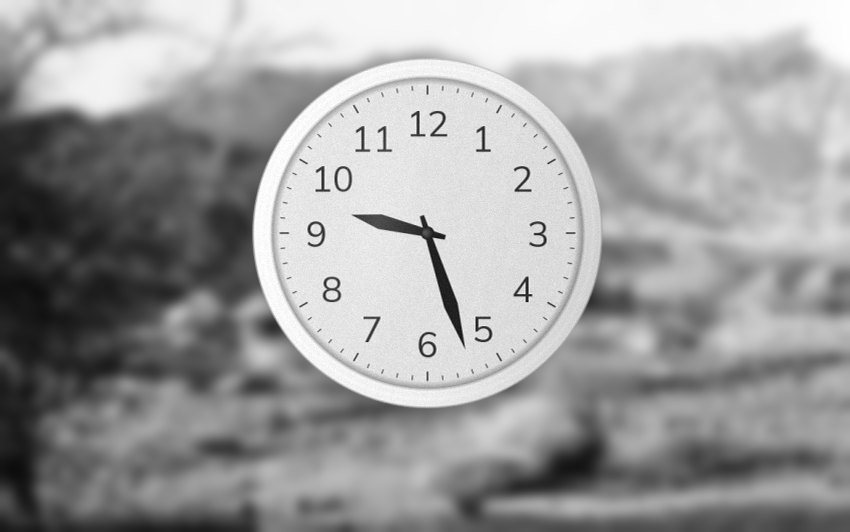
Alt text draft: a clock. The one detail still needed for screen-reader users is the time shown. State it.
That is 9:27
